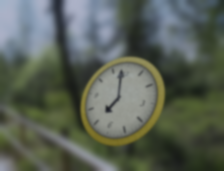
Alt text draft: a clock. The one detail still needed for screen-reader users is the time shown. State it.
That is 6:58
